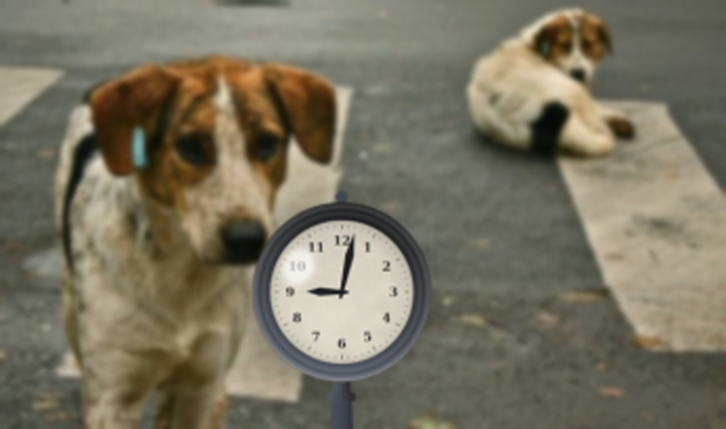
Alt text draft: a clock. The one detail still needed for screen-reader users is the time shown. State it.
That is 9:02
